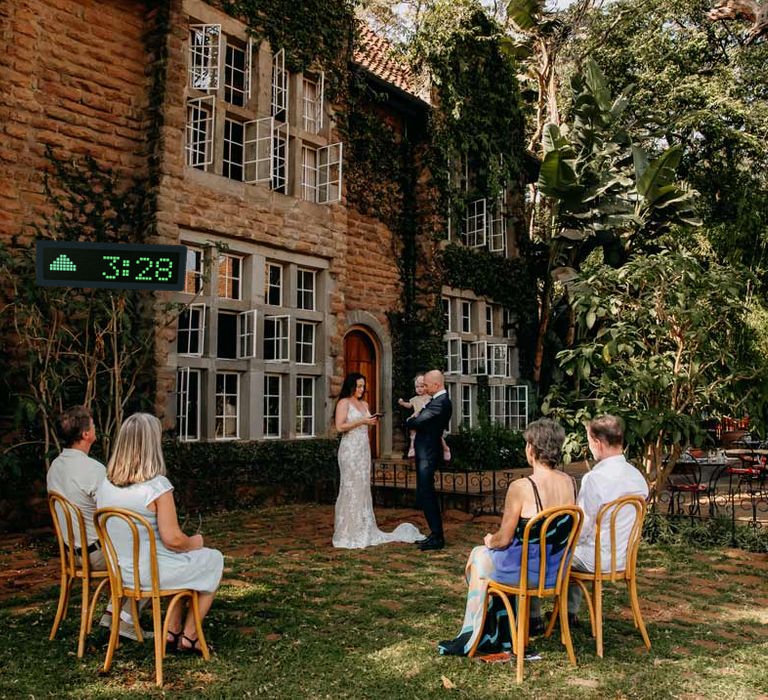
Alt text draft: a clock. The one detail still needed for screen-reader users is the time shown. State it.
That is 3:28
